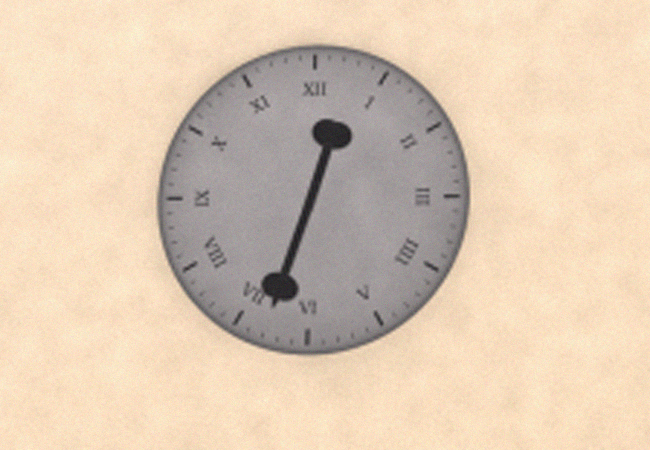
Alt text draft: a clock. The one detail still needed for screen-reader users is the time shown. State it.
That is 12:33
